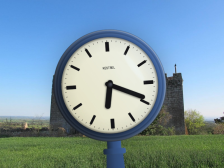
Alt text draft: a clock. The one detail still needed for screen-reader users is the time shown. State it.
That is 6:19
